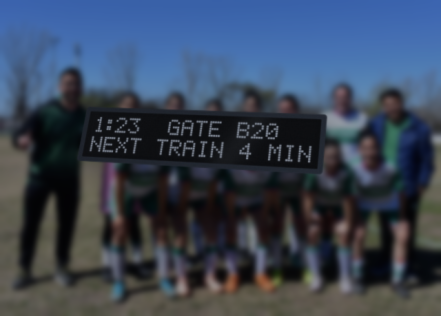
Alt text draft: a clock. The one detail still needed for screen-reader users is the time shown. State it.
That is 1:23
